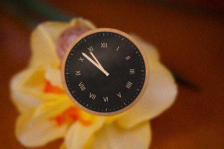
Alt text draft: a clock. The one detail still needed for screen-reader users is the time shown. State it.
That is 10:52
